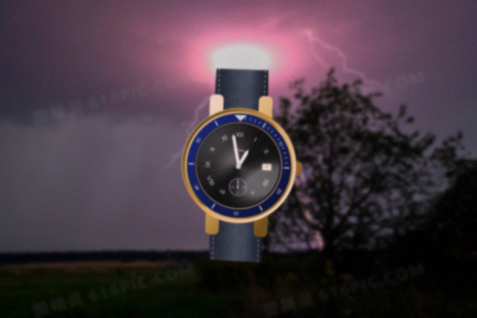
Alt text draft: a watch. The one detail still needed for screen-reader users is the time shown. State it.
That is 12:58
